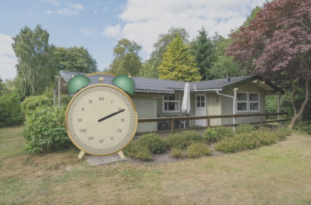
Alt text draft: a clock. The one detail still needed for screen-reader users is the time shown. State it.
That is 2:11
